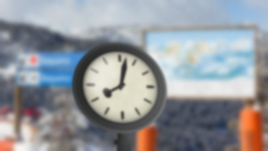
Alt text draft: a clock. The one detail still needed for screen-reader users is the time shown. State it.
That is 8:02
